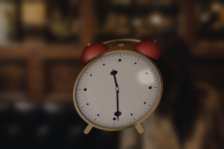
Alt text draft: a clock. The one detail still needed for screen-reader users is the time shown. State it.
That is 11:29
